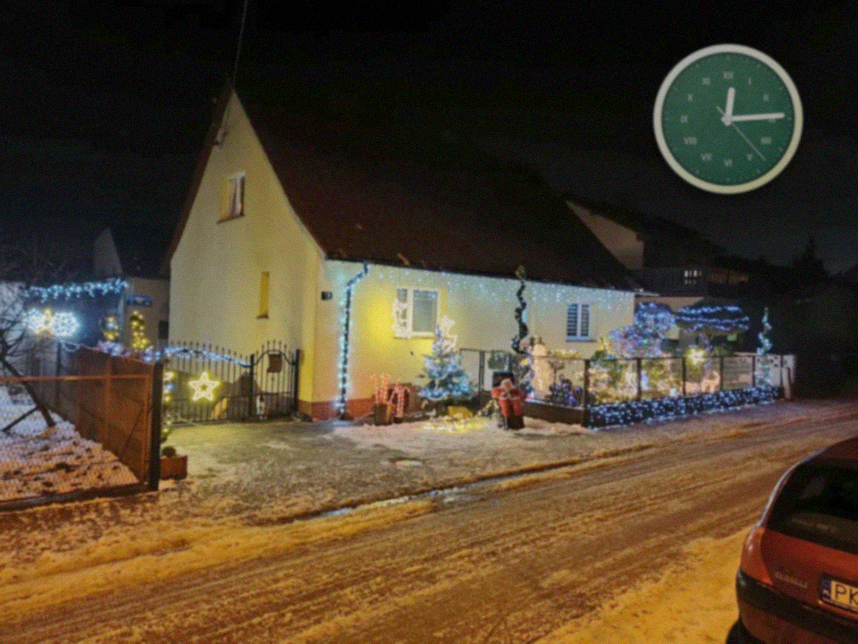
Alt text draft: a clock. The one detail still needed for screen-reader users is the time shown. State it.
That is 12:14:23
